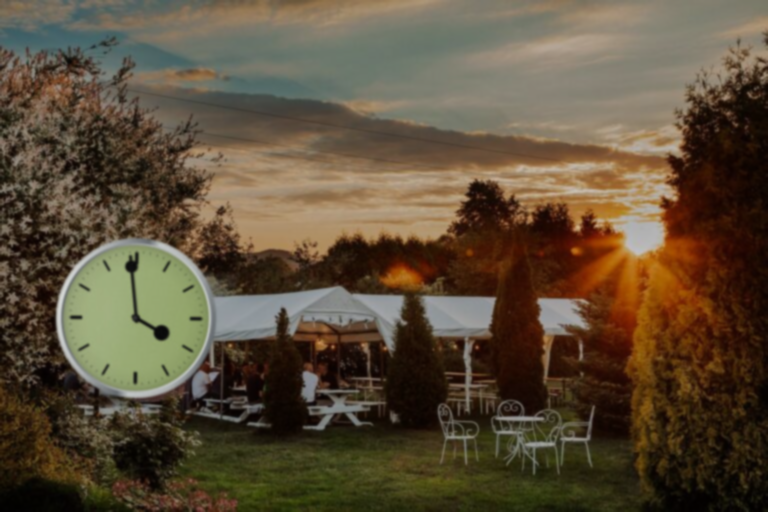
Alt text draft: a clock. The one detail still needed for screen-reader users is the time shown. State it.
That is 3:59
